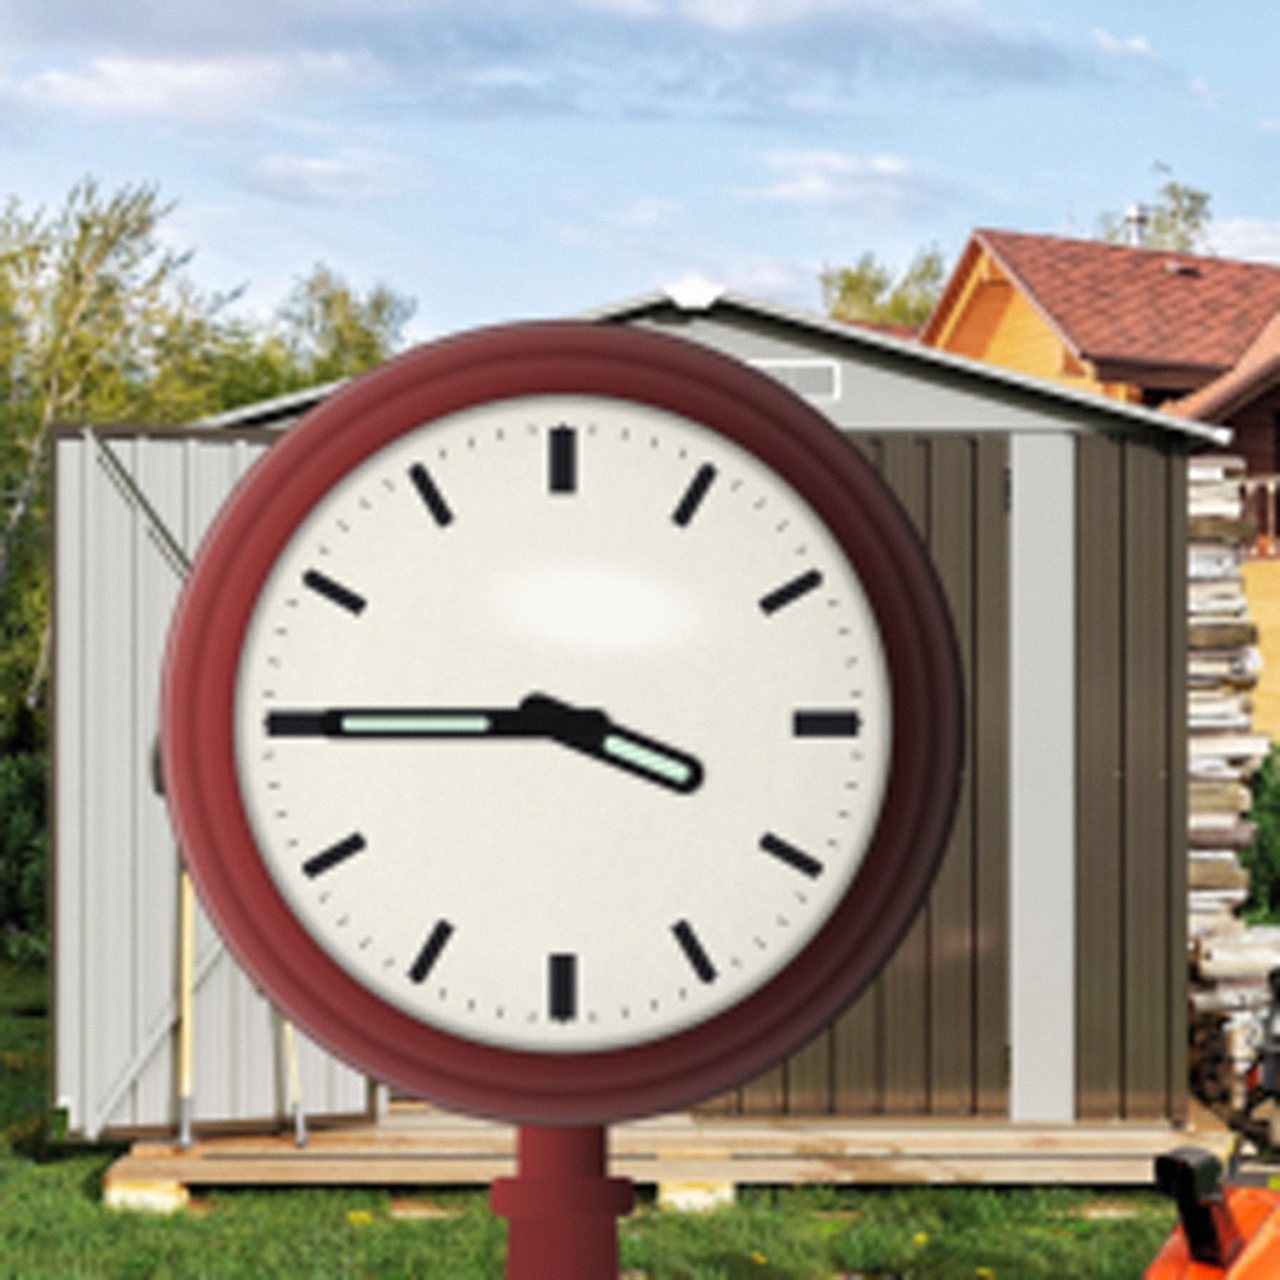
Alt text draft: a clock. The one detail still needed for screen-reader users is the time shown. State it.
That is 3:45
